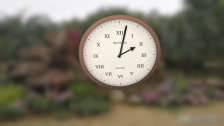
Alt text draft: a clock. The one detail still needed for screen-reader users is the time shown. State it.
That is 2:02
